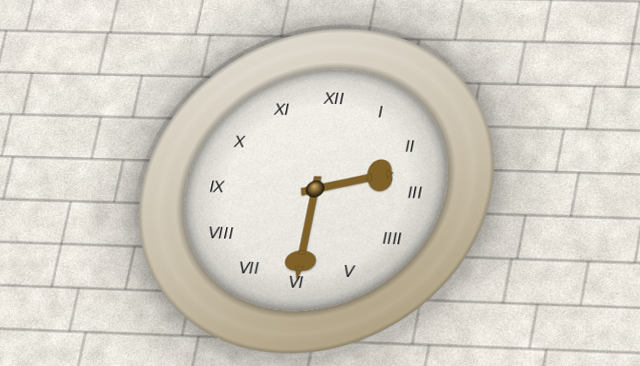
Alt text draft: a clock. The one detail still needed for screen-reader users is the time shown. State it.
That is 2:30
